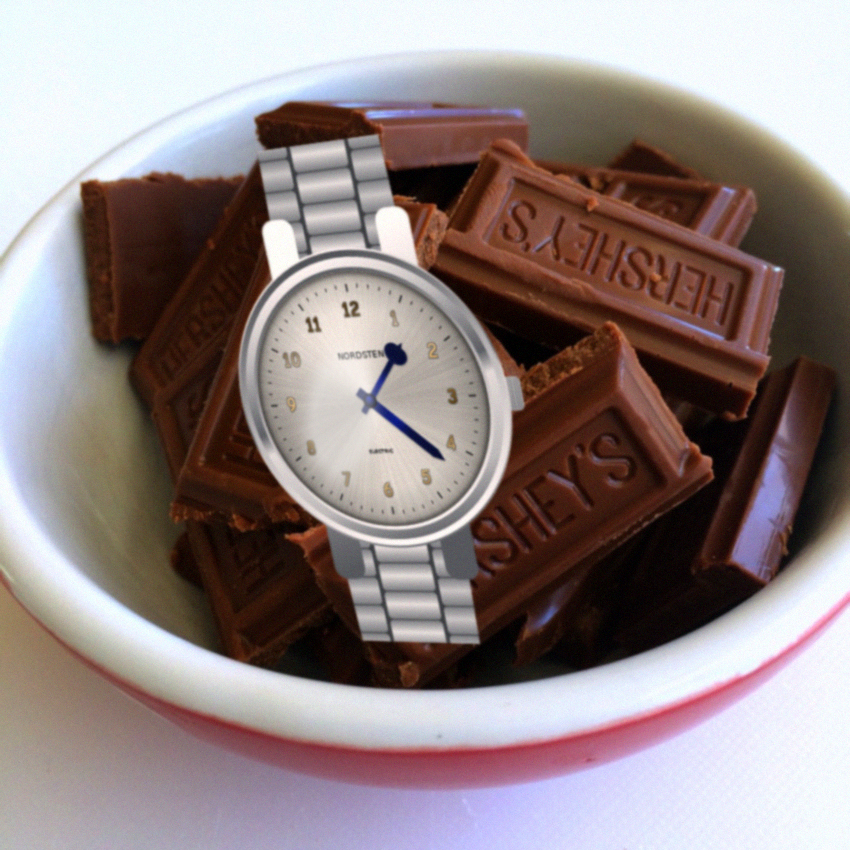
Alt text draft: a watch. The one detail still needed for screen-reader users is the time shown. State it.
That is 1:22
